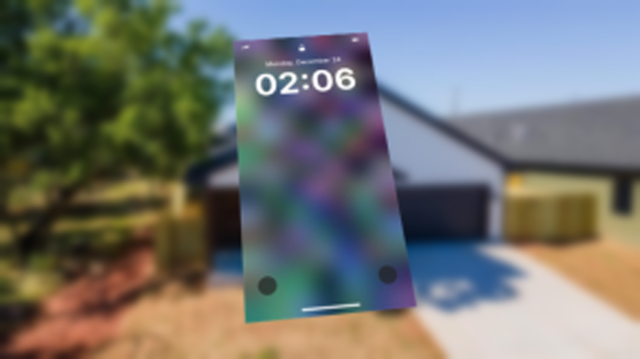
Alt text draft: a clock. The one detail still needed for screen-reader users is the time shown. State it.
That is 2:06
